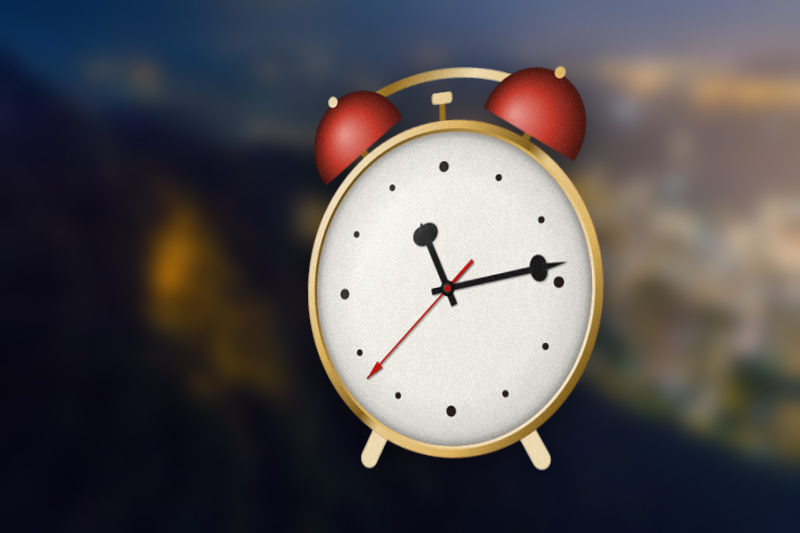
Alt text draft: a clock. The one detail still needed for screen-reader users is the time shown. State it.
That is 11:13:38
